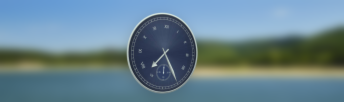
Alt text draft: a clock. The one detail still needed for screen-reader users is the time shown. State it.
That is 7:25
